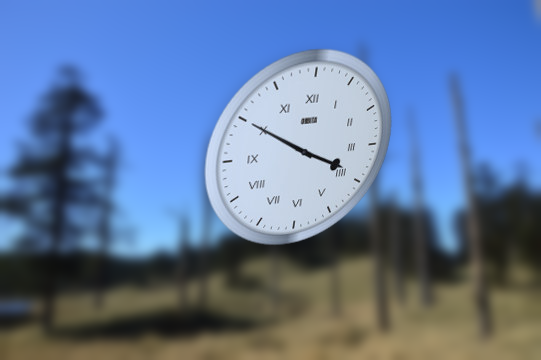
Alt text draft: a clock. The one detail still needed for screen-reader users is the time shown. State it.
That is 3:50
